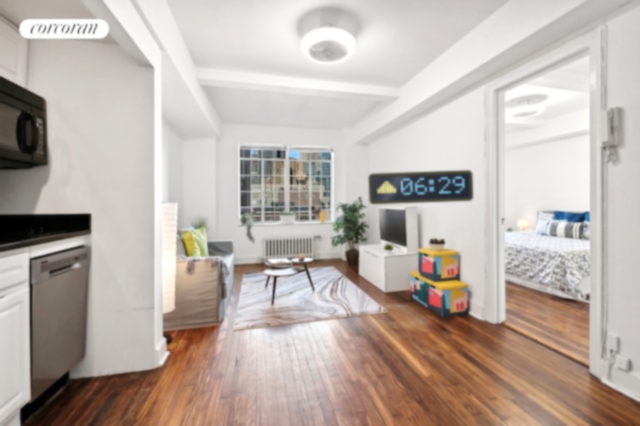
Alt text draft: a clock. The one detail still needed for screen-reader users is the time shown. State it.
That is 6:29
